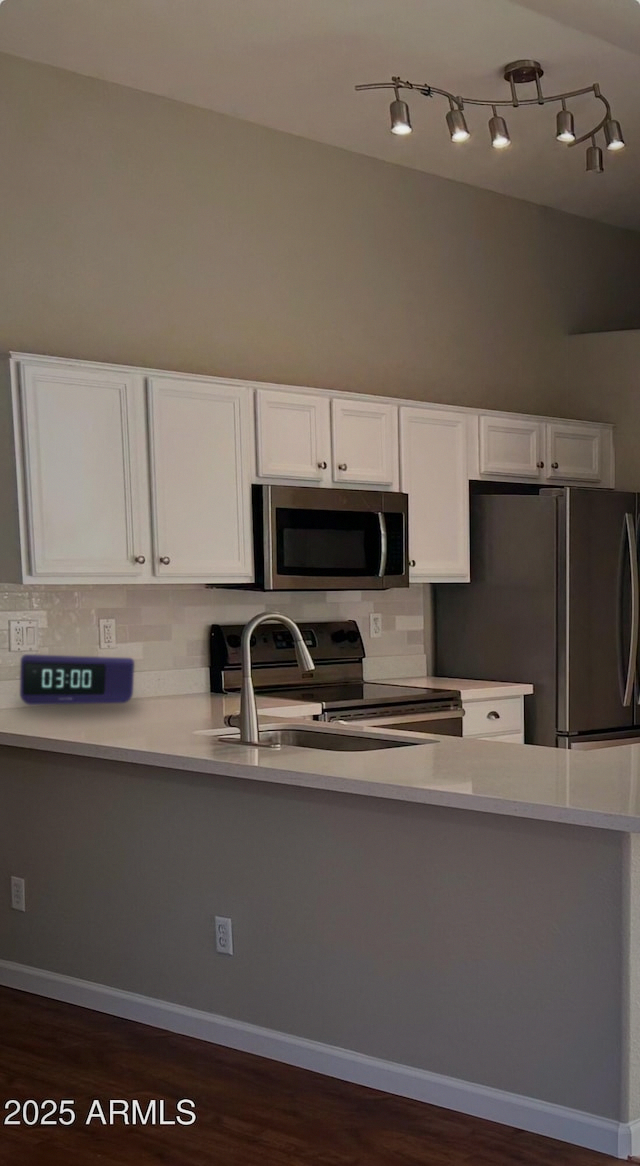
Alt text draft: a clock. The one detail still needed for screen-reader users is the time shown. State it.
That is 3:00
